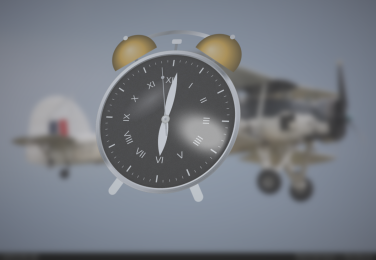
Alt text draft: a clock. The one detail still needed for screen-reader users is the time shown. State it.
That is 6:00:58
